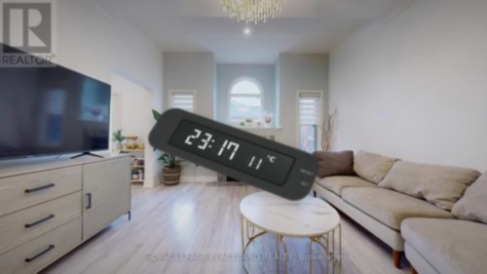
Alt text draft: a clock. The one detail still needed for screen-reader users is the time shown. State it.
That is 23:17
